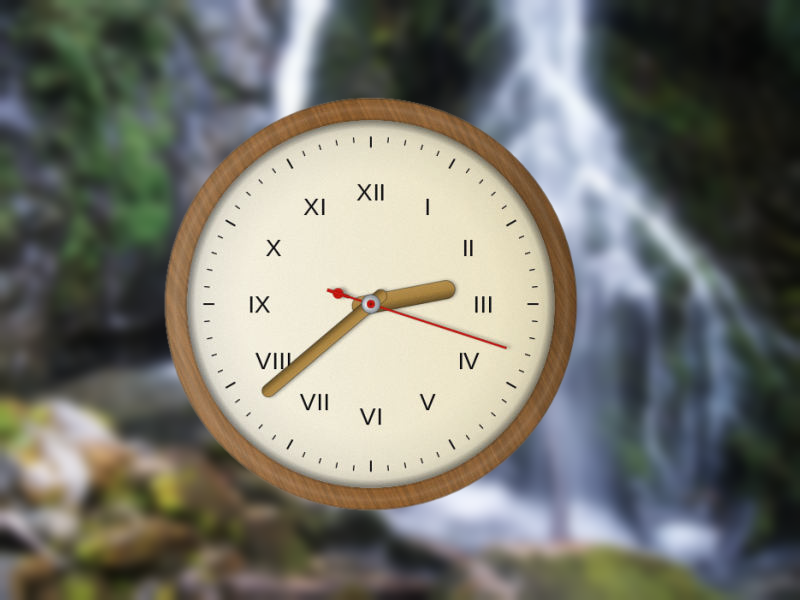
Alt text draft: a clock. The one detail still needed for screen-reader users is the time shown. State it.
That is 2:38:18
